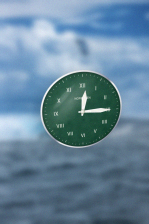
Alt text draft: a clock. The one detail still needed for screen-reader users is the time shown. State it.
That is 12:15
